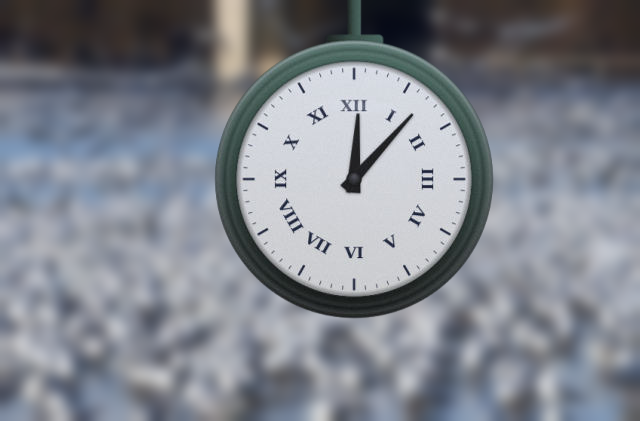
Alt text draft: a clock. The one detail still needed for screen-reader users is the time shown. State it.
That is 12:07
